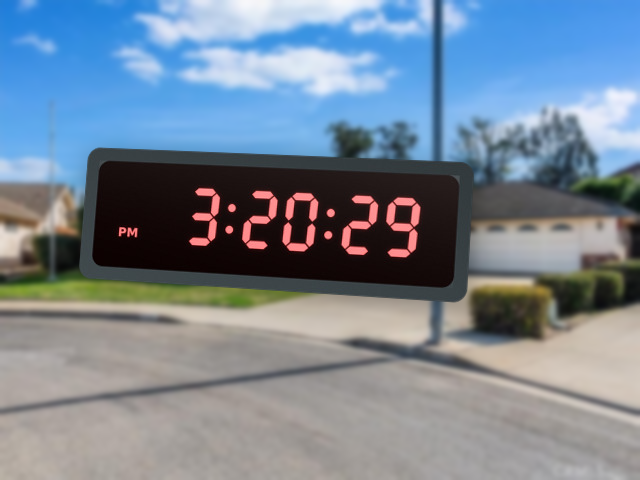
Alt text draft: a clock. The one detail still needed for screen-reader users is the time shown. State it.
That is 3:20:29
